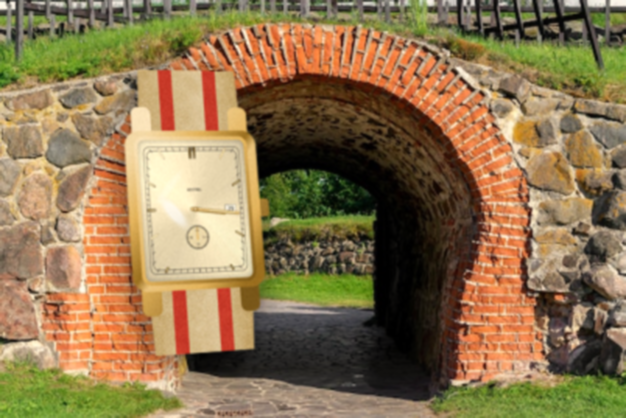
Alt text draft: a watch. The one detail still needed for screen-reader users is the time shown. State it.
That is 3:16
